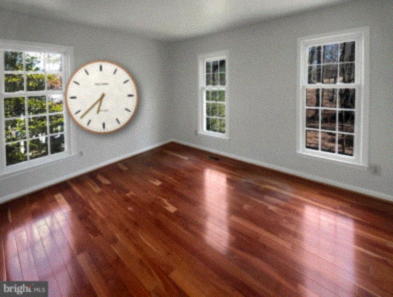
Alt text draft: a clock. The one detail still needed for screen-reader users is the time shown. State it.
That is 6:38
